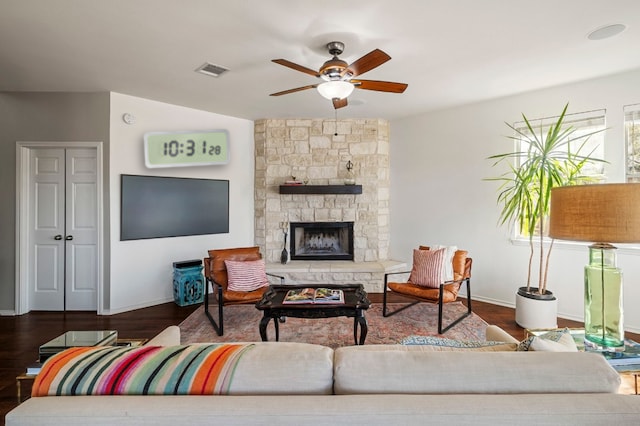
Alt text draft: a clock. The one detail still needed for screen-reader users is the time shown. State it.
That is 10:31
